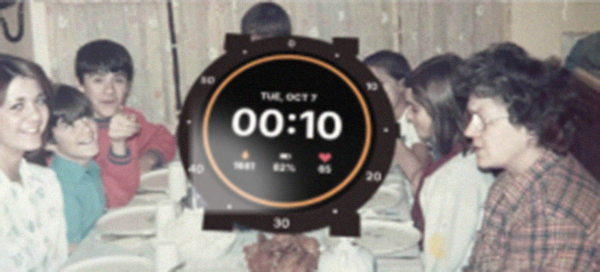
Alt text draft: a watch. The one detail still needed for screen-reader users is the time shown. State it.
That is 0:10
